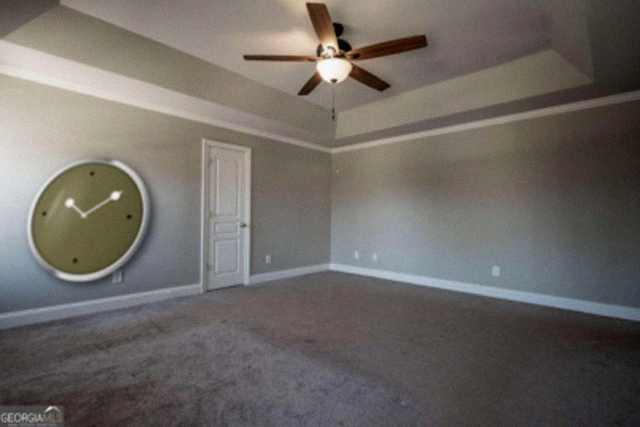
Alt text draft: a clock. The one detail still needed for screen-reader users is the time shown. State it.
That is 10:09
